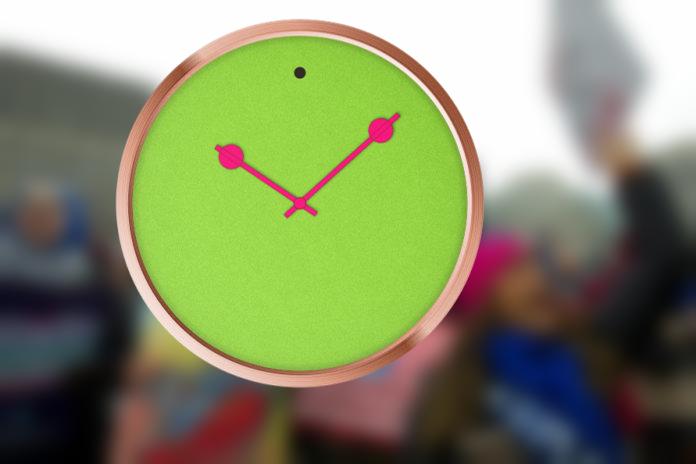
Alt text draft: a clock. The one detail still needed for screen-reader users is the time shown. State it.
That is 10:08
